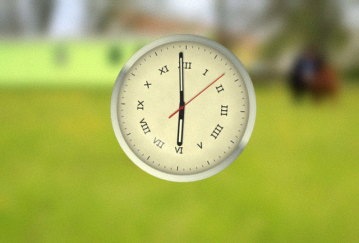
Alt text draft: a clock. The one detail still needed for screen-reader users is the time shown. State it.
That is 5:59:08
